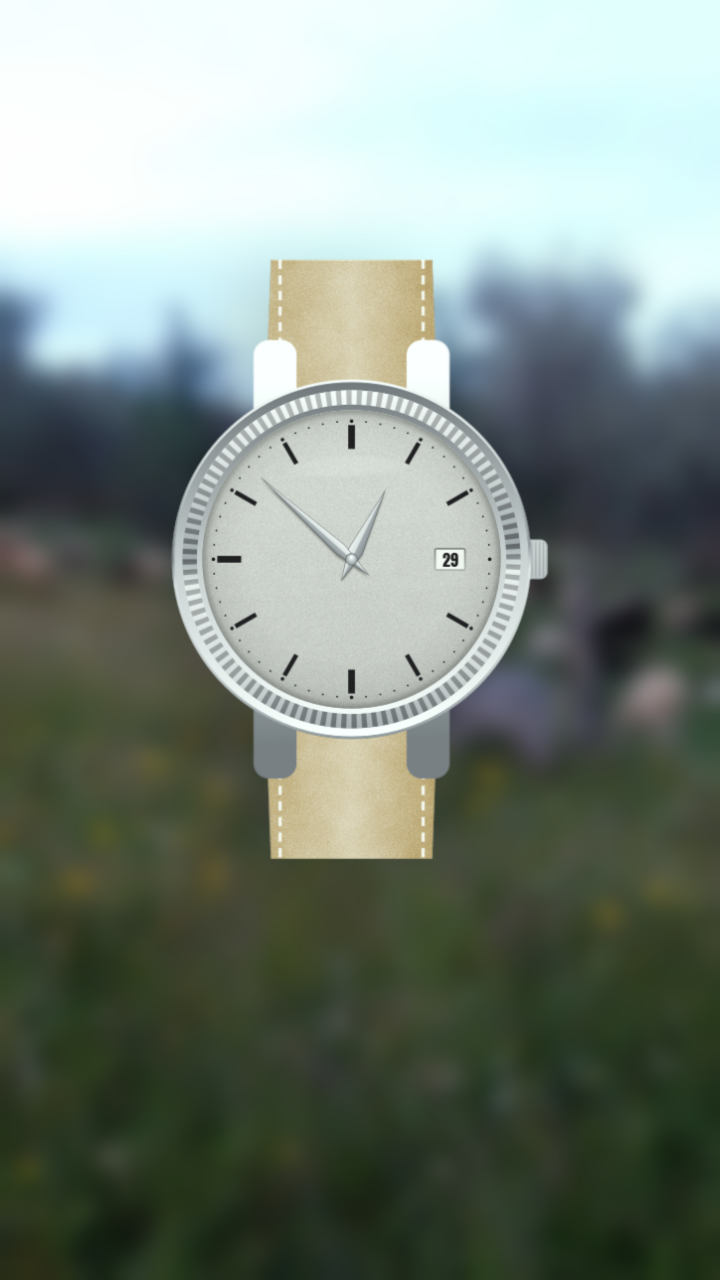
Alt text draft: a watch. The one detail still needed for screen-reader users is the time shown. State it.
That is 12:52
